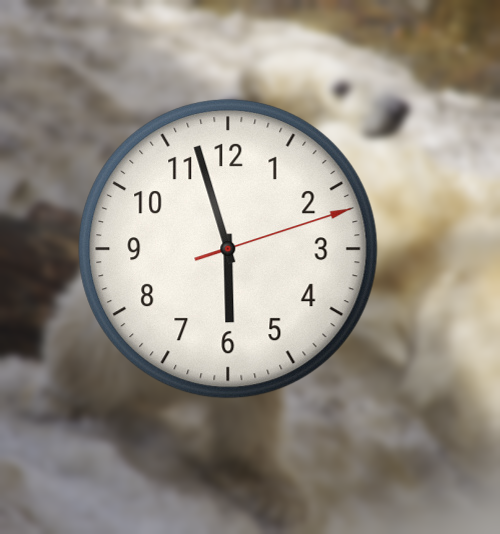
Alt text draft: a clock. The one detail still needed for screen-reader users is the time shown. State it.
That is 5:57:12
